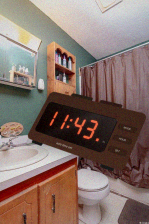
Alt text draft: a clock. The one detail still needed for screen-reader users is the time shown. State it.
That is 11:43
